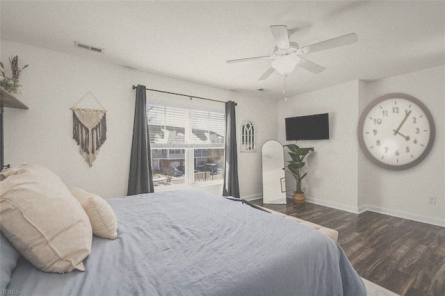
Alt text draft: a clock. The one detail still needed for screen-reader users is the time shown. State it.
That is 4:06
